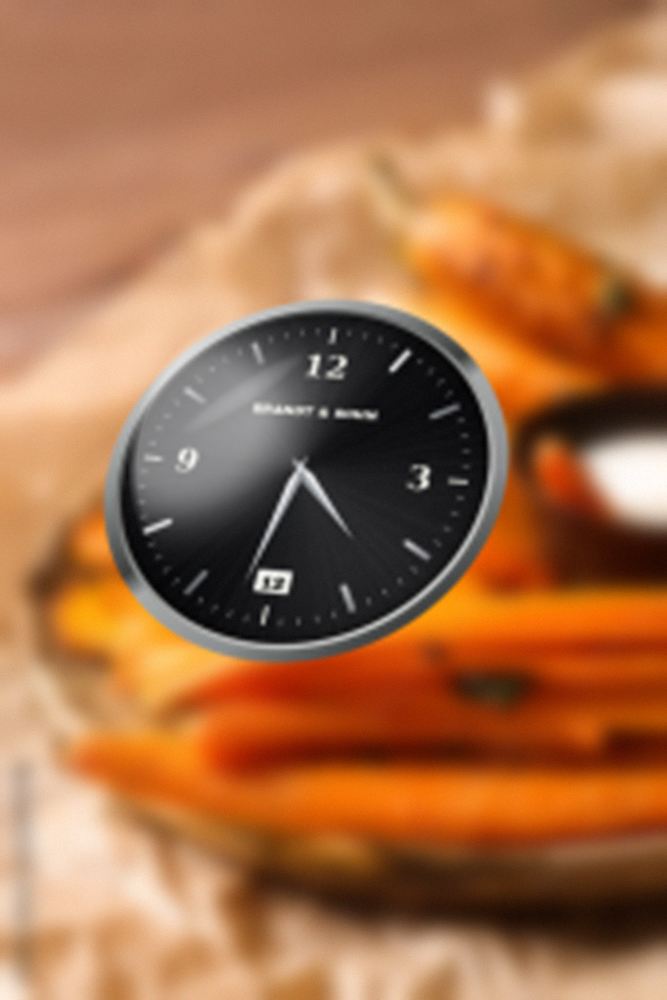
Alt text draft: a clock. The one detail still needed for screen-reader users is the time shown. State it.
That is 4:32
